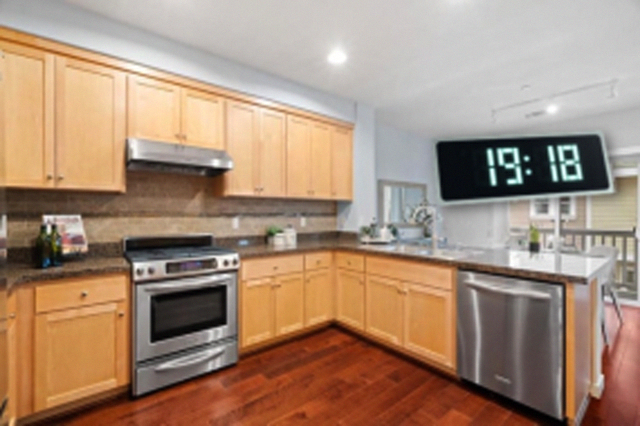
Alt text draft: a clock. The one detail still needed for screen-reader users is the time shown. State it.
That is 19:18
